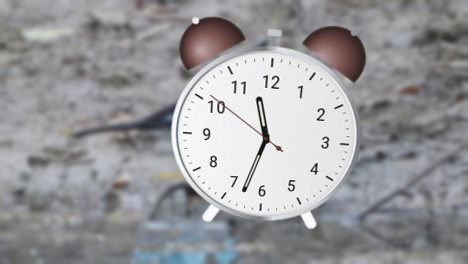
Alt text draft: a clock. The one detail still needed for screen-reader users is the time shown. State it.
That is 11:32:51
